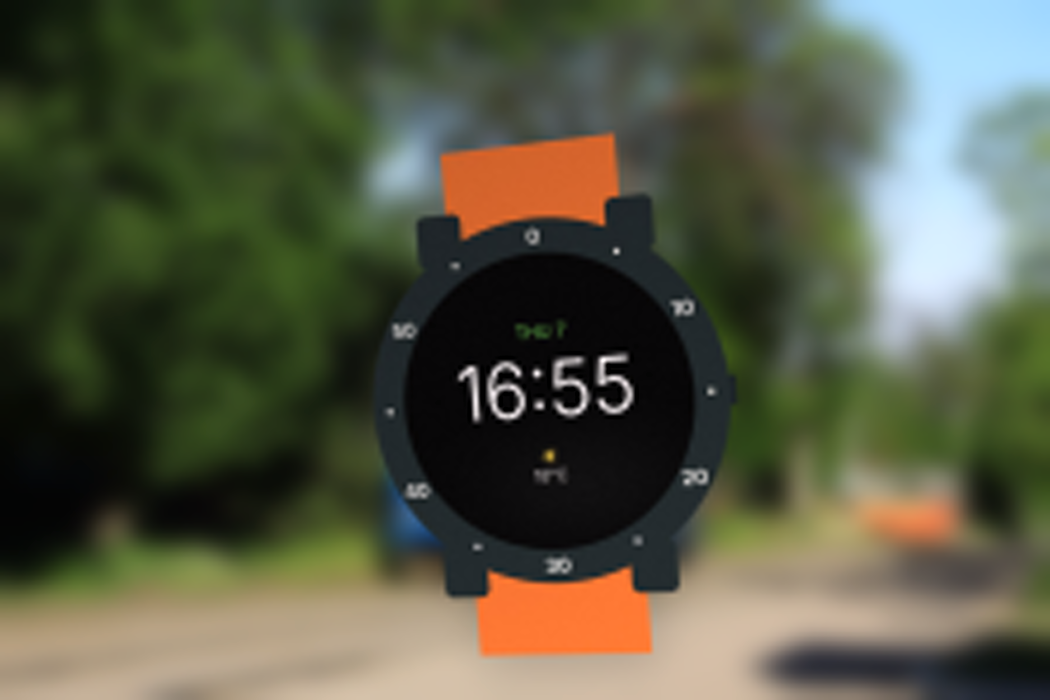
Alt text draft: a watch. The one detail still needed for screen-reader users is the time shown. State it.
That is 16:55
